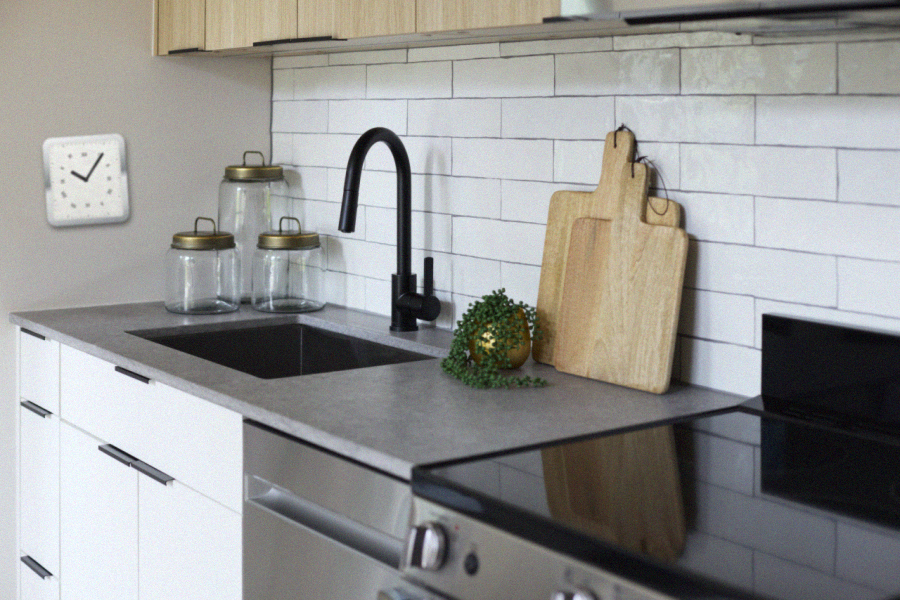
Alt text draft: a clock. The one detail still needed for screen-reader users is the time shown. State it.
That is 10:06
